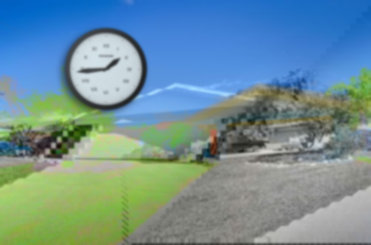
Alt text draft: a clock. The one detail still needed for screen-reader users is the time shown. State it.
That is 1:44
